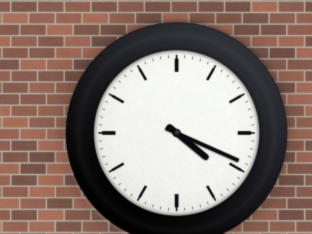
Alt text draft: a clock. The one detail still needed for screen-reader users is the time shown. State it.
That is 4:19
